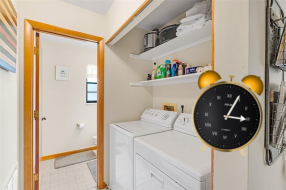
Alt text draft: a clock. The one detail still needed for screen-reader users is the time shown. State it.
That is 3:04
